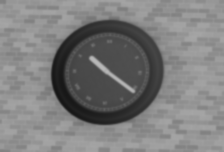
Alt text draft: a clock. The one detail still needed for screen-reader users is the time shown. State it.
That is 10:21
